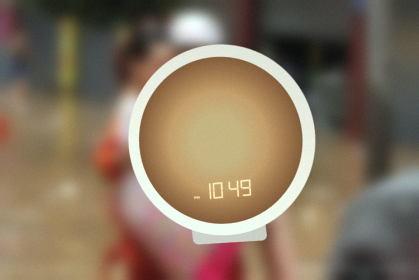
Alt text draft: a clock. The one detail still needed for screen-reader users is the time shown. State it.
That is 10:49
